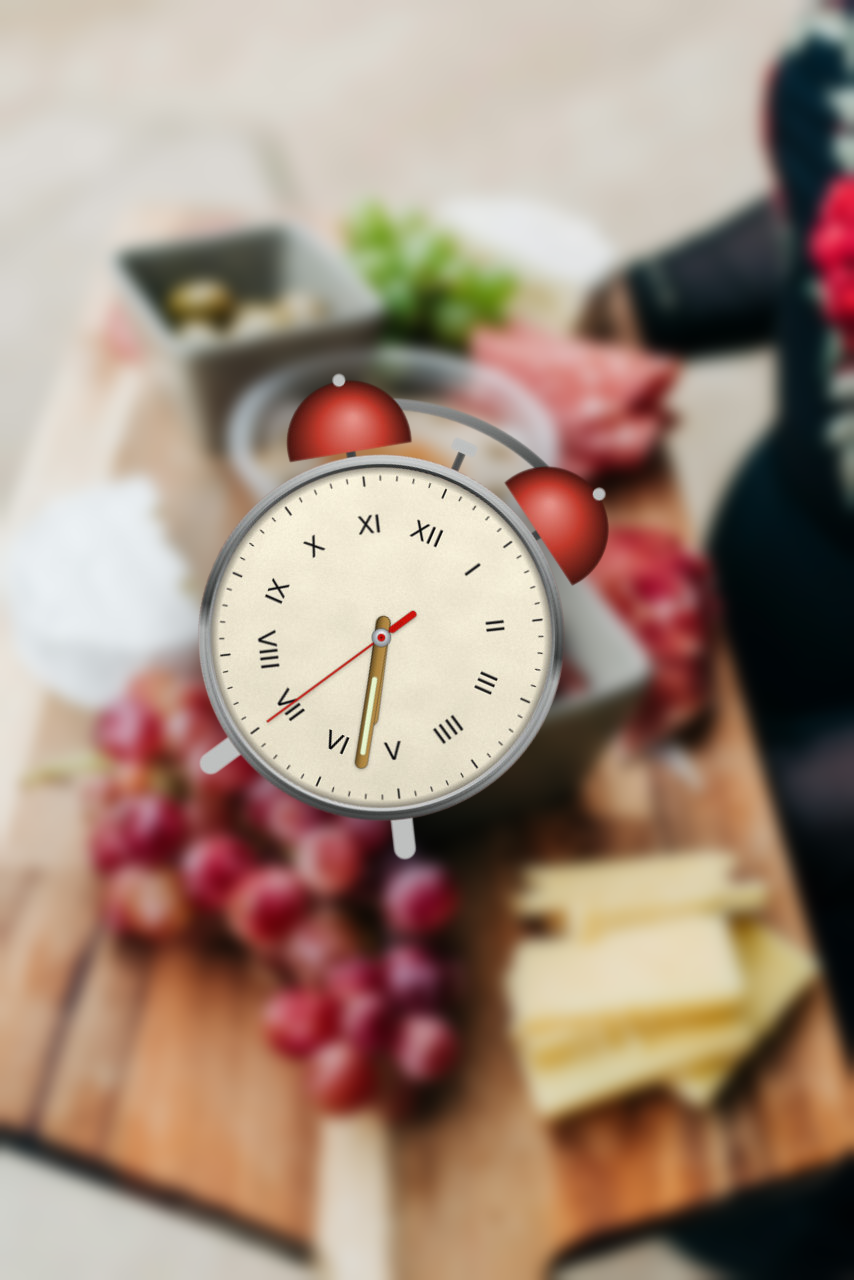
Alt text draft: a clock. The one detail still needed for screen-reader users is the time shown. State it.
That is 5:27:35
